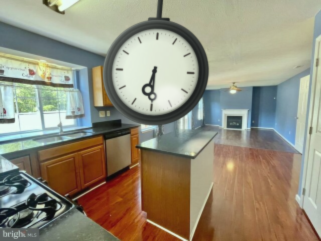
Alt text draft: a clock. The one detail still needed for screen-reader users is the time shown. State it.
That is 6:30
